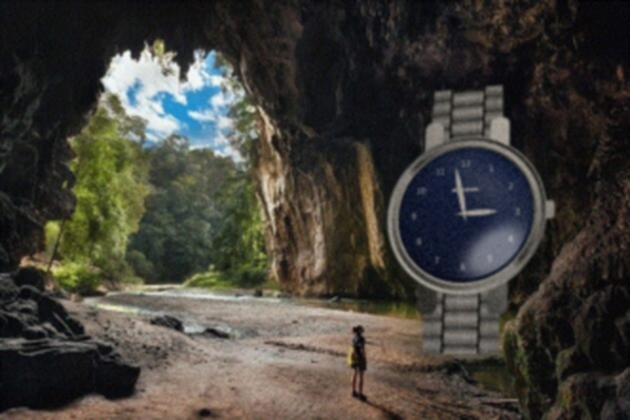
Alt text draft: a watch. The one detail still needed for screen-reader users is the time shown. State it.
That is 2:58
